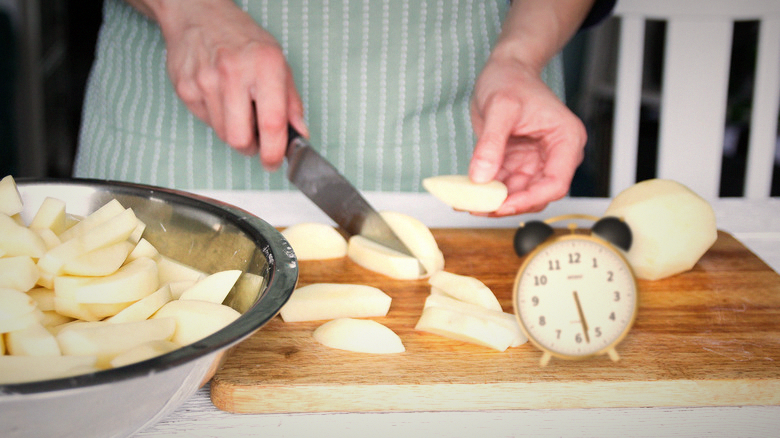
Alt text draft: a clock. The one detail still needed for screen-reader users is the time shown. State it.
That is 5:28
